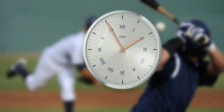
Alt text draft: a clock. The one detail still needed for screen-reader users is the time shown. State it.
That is 1:55
